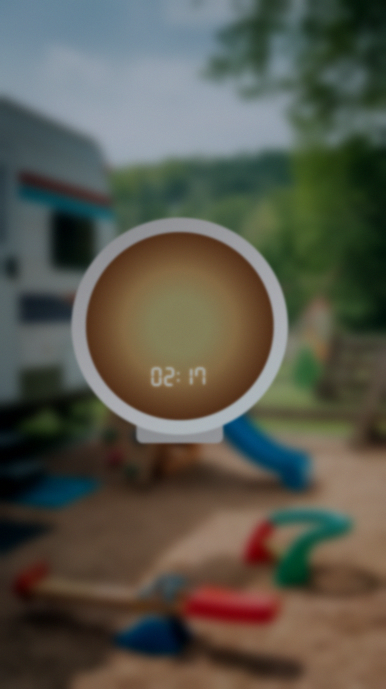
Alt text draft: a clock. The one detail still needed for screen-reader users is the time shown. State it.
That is 2:17
